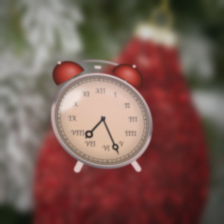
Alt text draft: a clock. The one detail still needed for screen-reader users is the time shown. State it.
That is 7:27
